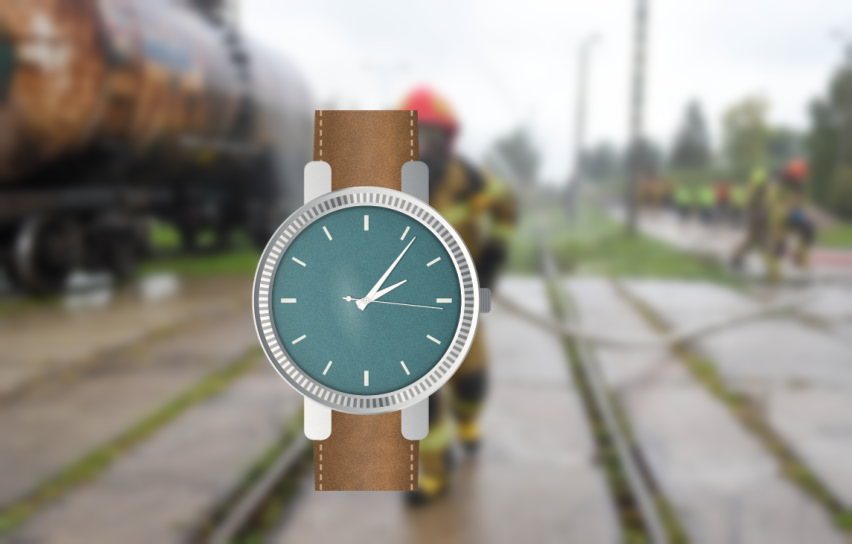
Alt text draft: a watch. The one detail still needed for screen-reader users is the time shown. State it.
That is 2:06:16
